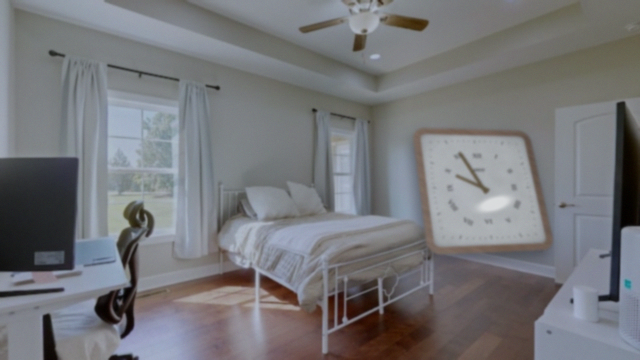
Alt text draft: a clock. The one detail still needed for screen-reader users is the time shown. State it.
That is 9:56
